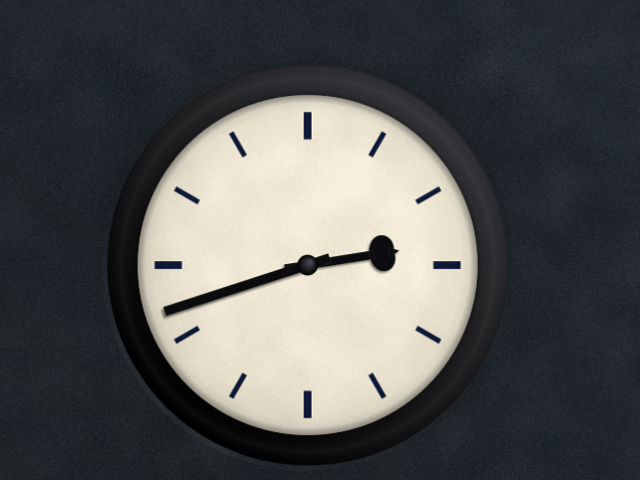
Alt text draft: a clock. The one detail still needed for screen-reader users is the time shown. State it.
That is 2:42
